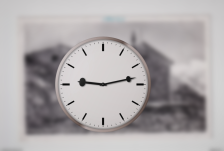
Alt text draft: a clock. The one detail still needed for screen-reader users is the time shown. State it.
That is 9:13
